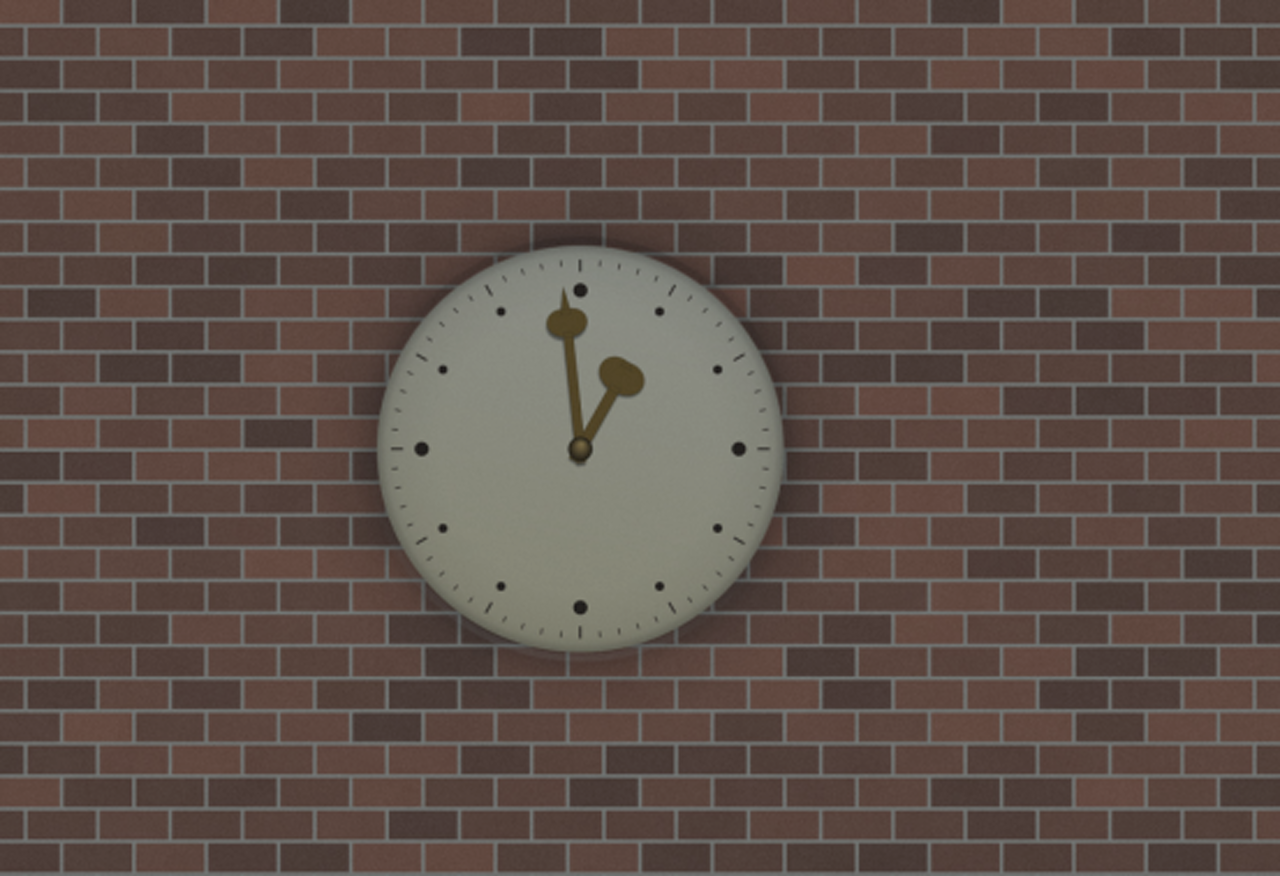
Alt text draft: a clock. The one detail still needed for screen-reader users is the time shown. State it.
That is 12:59
